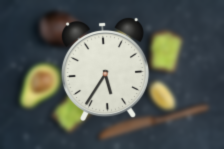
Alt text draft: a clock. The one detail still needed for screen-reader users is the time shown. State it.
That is 5:36
